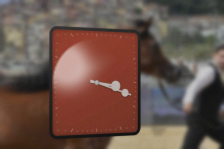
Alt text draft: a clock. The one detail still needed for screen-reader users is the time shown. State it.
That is 3:18
